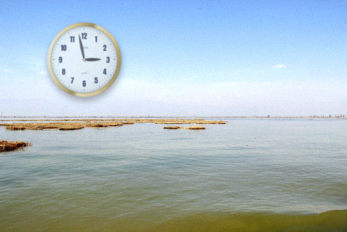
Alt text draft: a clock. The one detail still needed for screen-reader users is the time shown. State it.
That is 2:58
